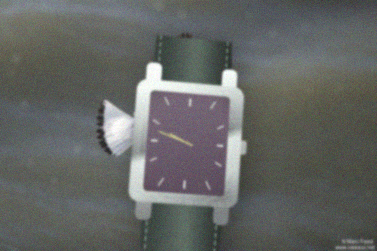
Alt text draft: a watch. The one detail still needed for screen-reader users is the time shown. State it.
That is 9:48
